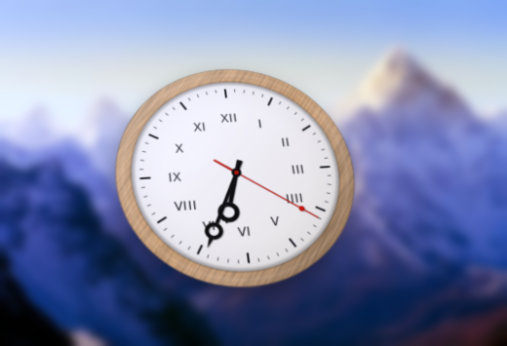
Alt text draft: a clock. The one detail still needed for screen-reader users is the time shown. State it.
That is 6:34:21
